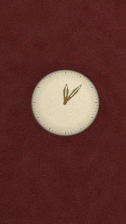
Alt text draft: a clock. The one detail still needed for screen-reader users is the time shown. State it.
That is 12:07
